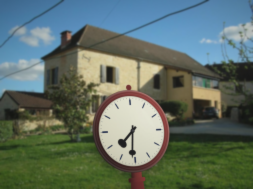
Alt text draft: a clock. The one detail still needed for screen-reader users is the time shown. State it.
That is 7:31
